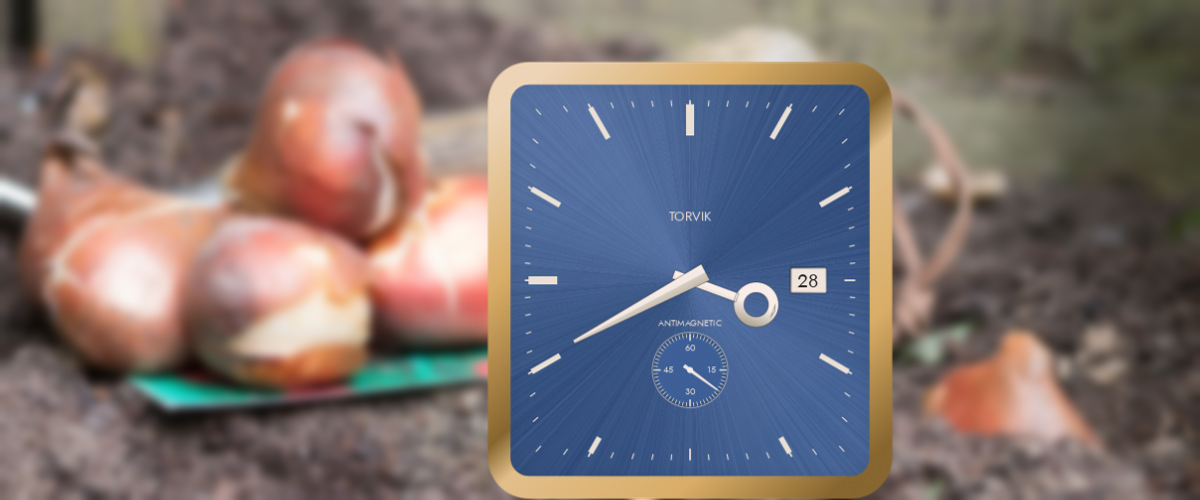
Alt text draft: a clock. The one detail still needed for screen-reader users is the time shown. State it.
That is 3:40:21
